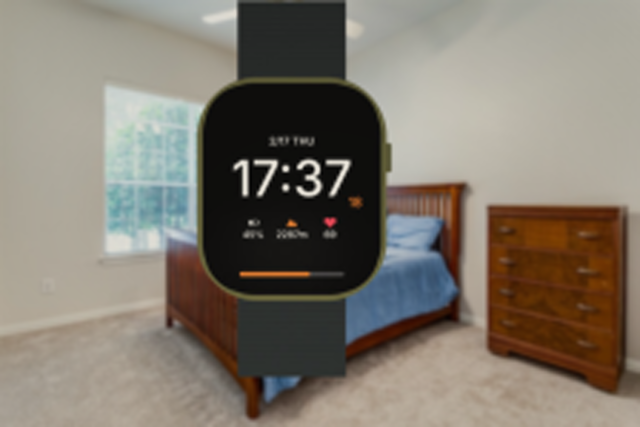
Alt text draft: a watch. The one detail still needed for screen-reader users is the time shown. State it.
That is 17:37
